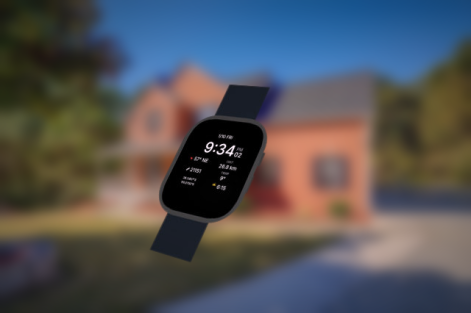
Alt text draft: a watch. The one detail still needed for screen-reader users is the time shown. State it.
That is 9:34
